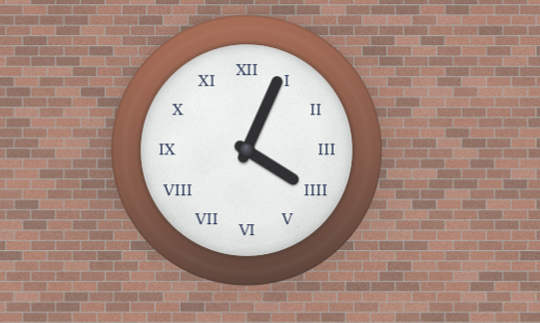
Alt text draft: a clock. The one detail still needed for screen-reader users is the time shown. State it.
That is 4:04
